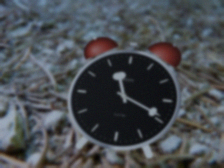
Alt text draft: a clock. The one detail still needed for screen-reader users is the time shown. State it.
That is 11:19
